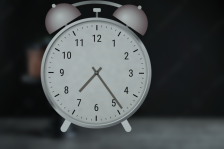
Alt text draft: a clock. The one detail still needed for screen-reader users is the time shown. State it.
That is 7:24
